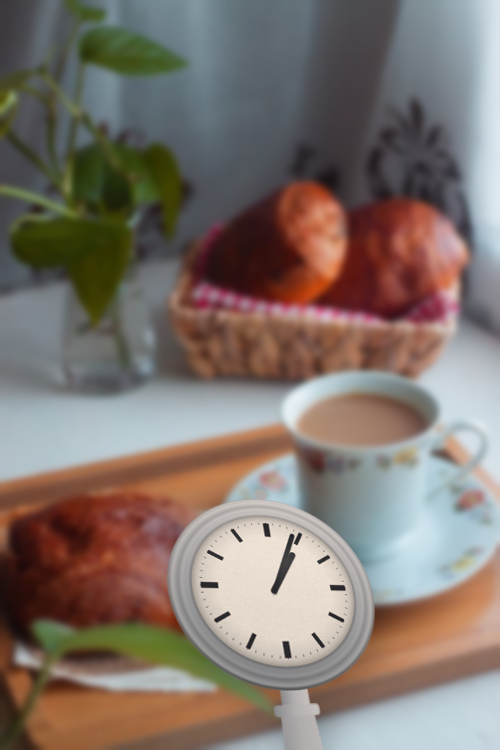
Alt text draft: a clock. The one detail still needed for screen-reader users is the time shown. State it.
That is 1:04
